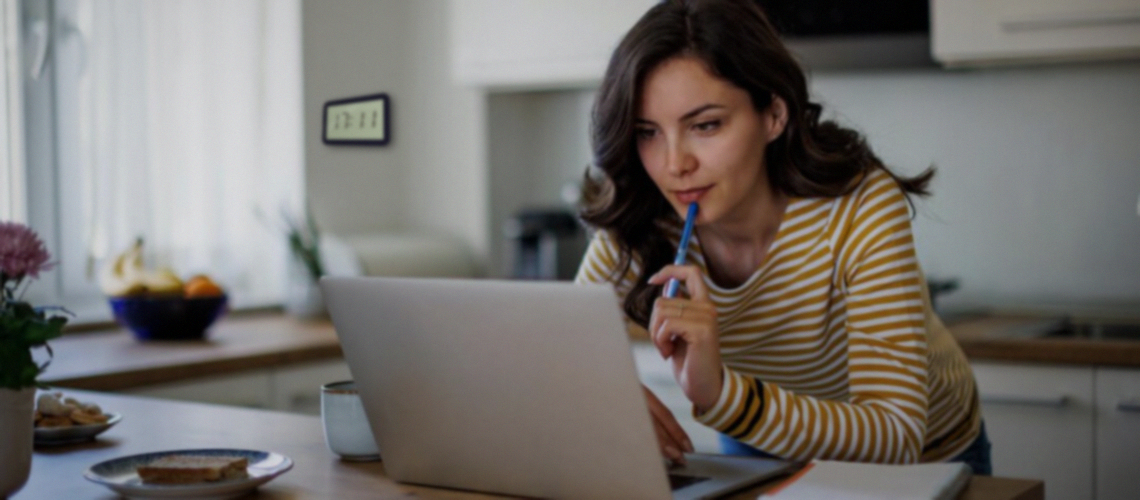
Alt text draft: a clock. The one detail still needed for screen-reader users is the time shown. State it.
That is 17:11
